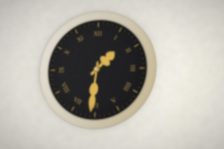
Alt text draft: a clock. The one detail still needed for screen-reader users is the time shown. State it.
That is 1:31
